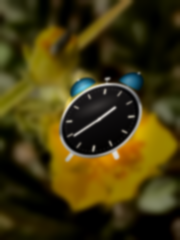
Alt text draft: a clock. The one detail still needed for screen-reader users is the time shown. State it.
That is 1:39
